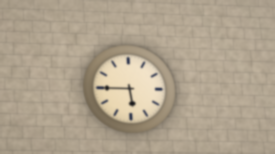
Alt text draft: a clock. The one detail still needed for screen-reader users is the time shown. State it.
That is 5:45
